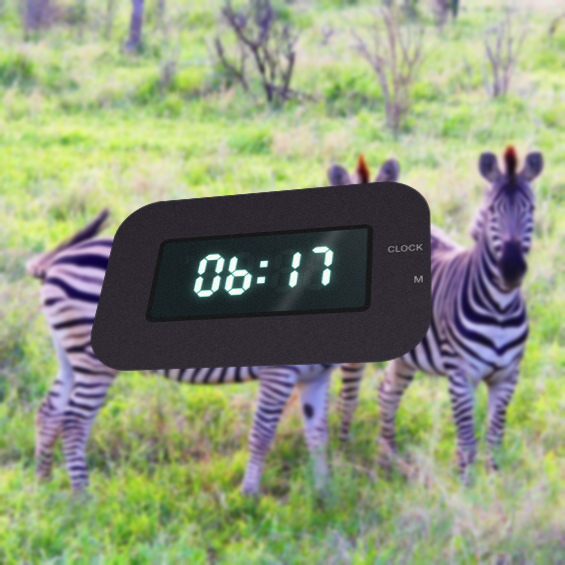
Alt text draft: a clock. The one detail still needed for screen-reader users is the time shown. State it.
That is 6:17
